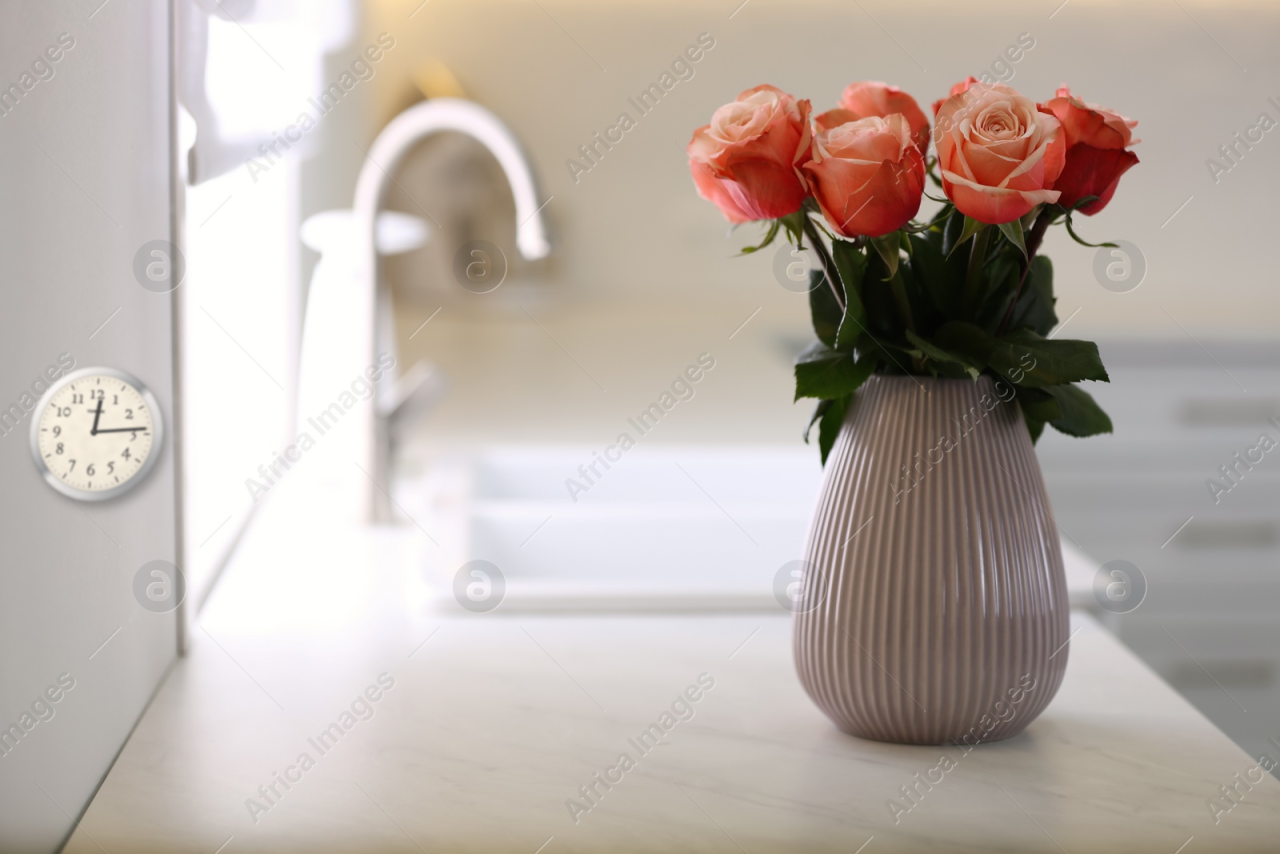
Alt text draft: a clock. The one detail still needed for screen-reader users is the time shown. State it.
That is 12:14
